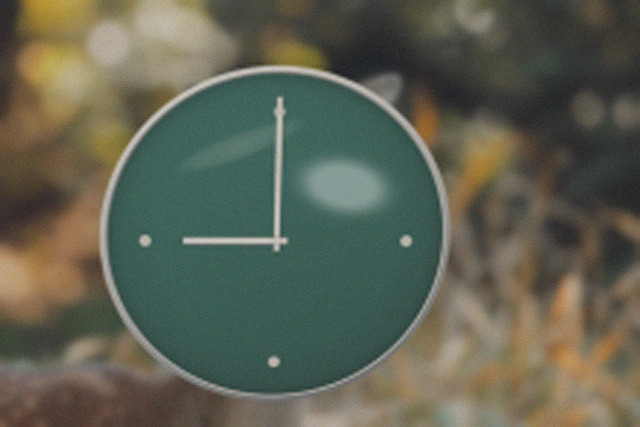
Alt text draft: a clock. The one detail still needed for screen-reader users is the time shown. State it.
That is 9:00
